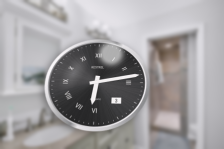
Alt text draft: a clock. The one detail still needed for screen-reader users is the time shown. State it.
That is 6:13
